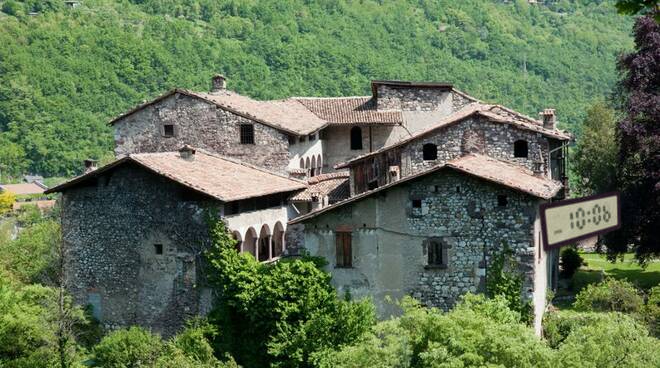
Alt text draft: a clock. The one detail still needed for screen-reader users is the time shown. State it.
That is 10:06
